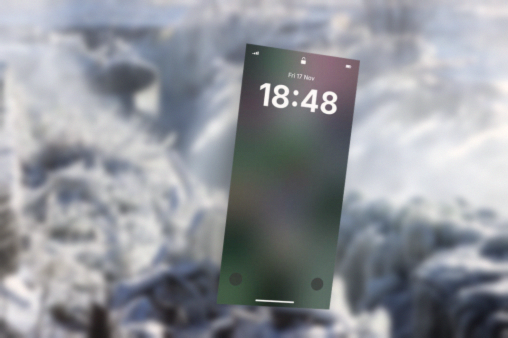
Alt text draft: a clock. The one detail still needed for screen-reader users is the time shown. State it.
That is 18:48
